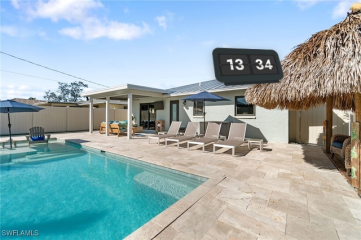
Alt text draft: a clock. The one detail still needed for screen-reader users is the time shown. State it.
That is 13:34
